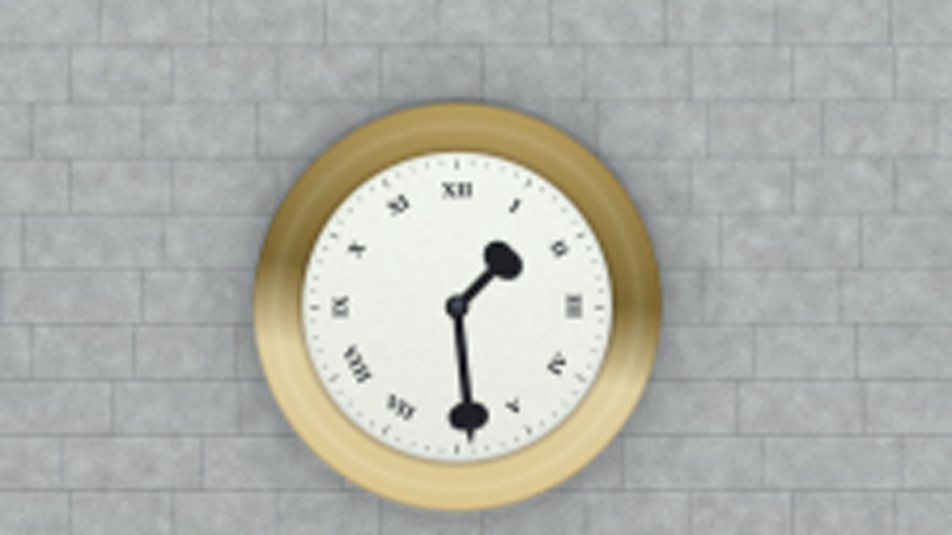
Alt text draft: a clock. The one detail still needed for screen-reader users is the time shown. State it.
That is 1:29
